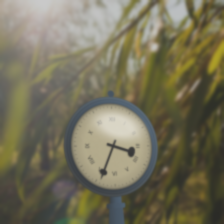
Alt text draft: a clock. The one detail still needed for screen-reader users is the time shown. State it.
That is 3:34
